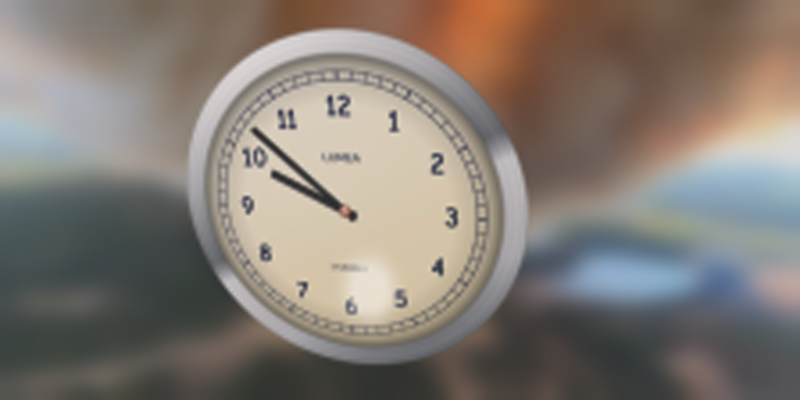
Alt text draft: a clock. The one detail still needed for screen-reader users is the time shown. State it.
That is 9:52
